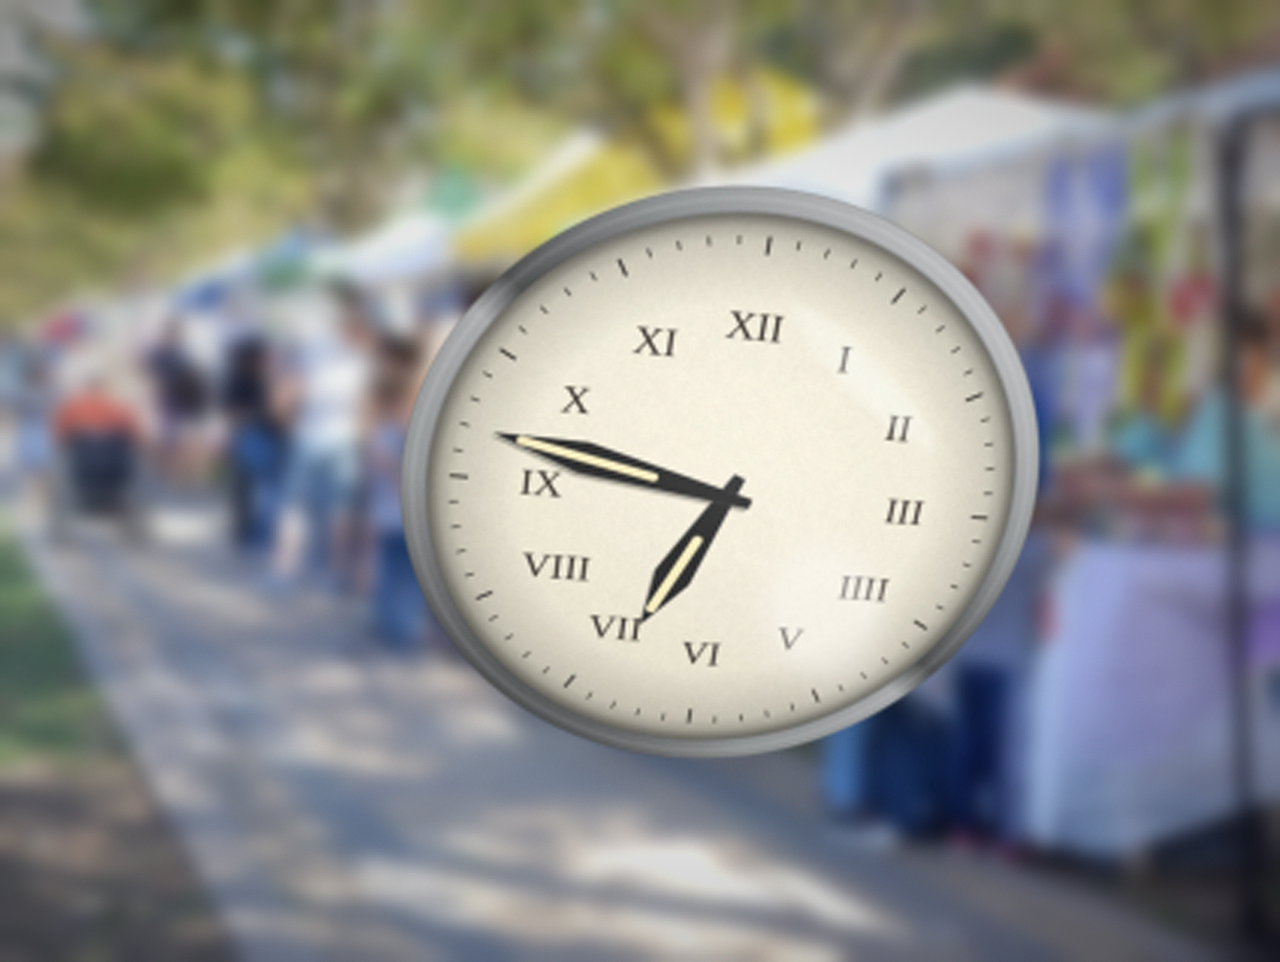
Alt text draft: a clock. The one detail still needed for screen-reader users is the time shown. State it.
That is 6:47
